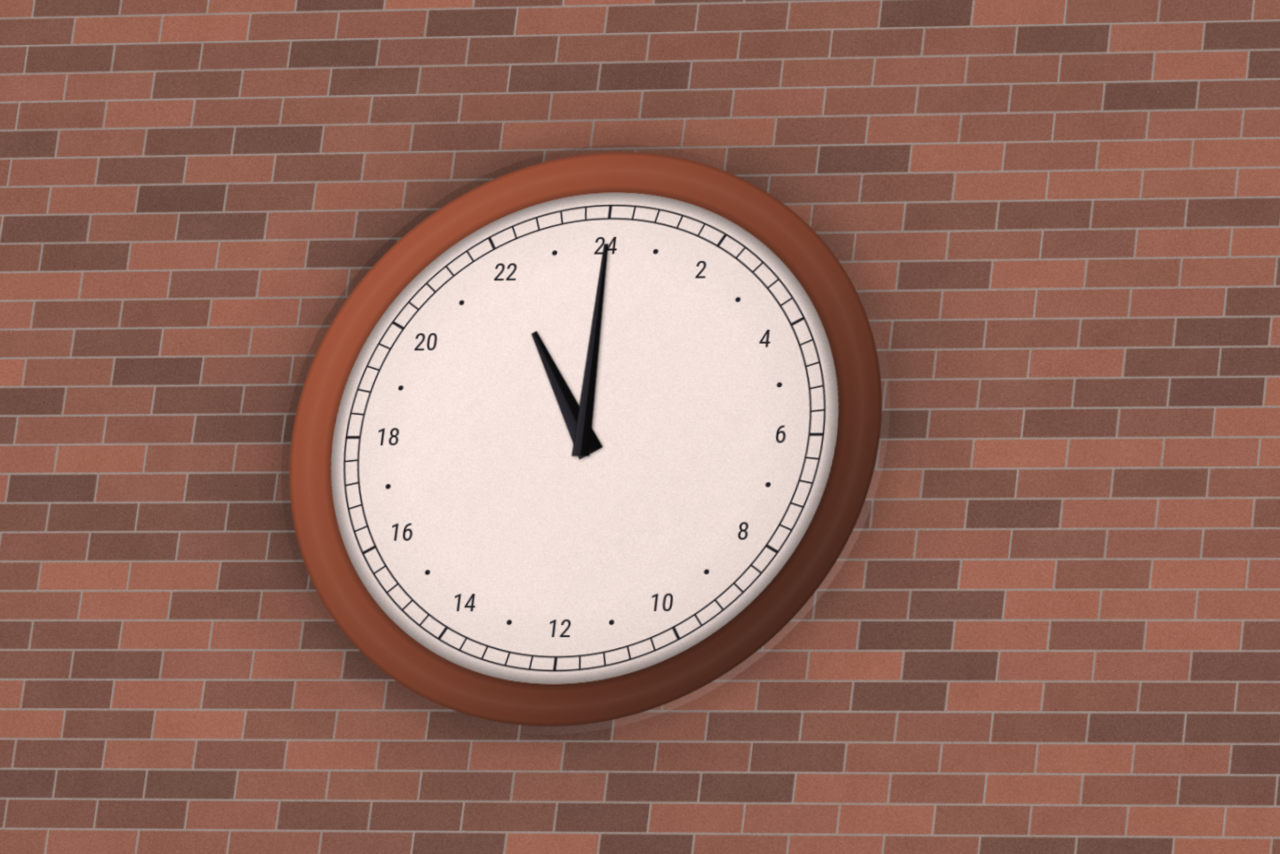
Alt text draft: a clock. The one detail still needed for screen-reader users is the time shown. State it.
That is 22:00
